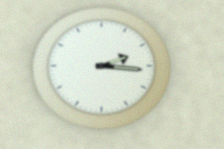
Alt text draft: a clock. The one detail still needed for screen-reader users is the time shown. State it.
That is 2:16
